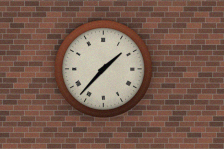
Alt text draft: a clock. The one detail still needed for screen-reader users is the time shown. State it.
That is 1:37
